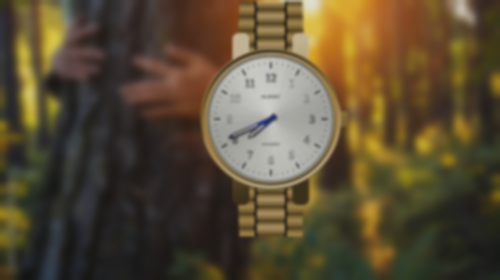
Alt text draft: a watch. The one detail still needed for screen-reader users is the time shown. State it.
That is 7:41
